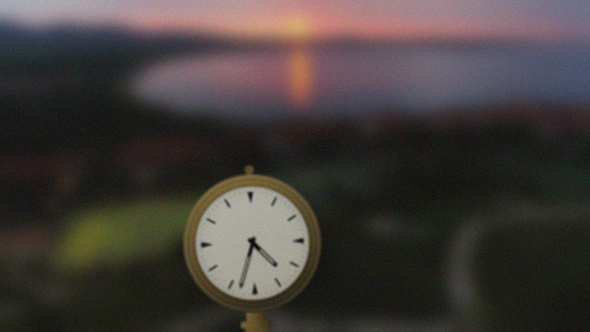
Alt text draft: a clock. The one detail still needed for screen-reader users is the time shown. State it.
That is 4:33
